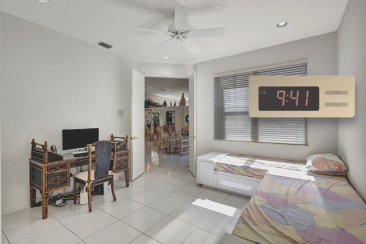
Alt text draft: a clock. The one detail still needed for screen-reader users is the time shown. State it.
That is 9:41
